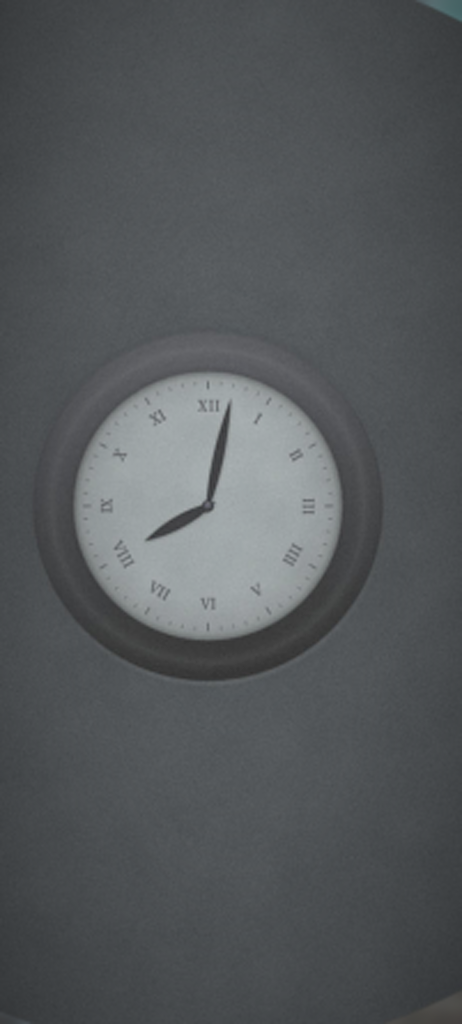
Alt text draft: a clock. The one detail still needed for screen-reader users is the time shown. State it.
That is 8:02
